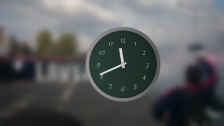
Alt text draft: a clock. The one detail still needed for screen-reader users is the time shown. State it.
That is 11:41
